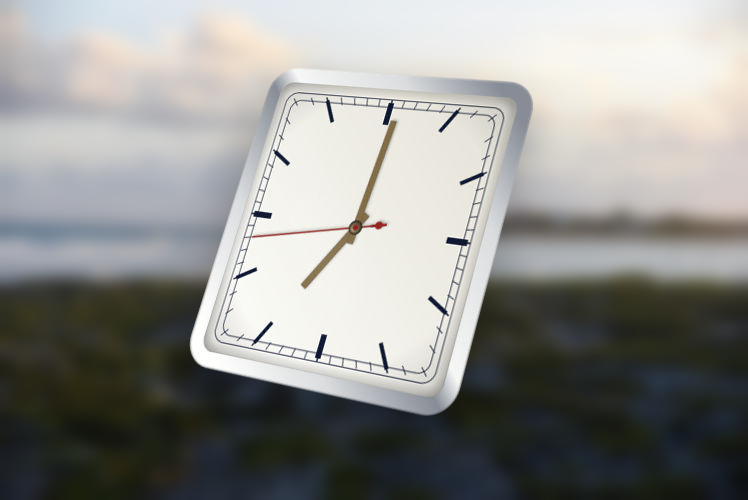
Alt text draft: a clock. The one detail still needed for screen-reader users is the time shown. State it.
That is 7:00:43
